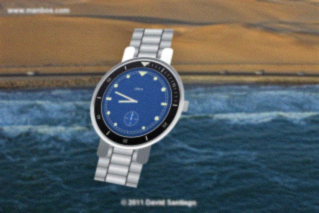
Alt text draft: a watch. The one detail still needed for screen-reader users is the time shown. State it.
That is 8:48
